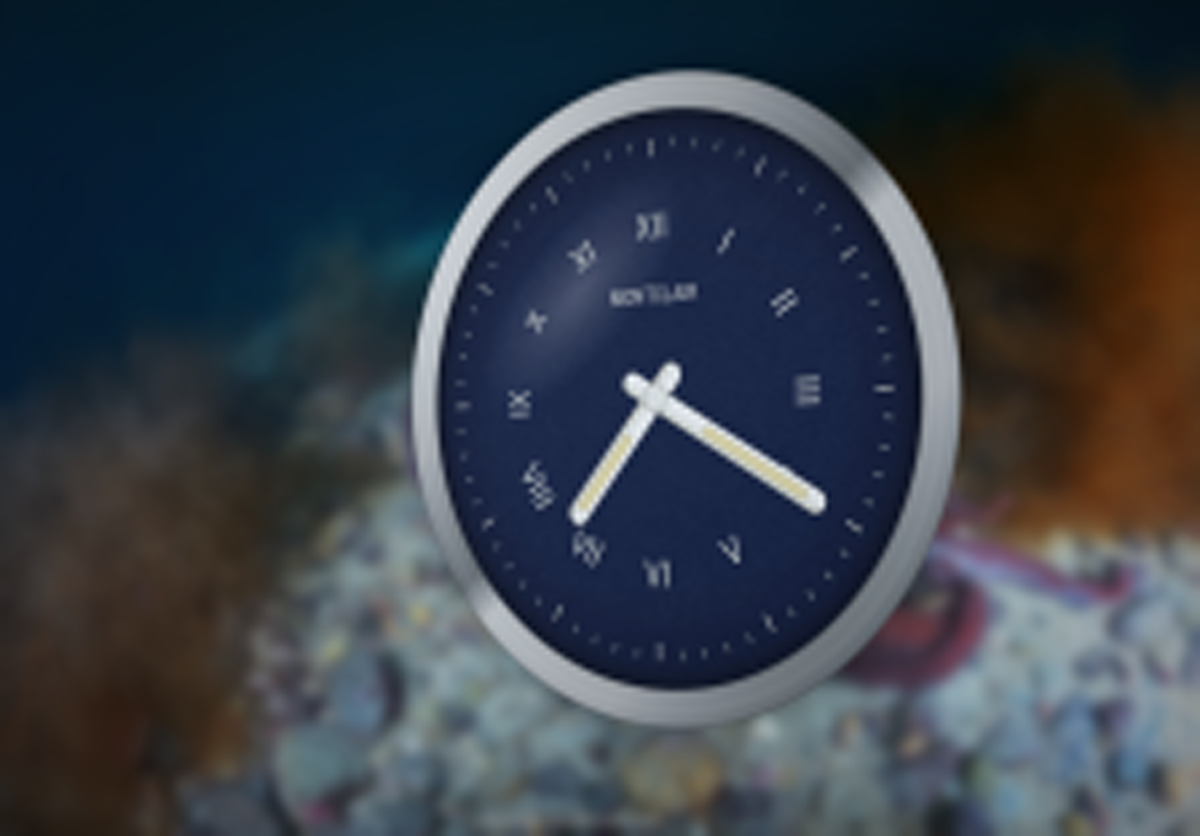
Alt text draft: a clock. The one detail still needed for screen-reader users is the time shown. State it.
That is 7:20
